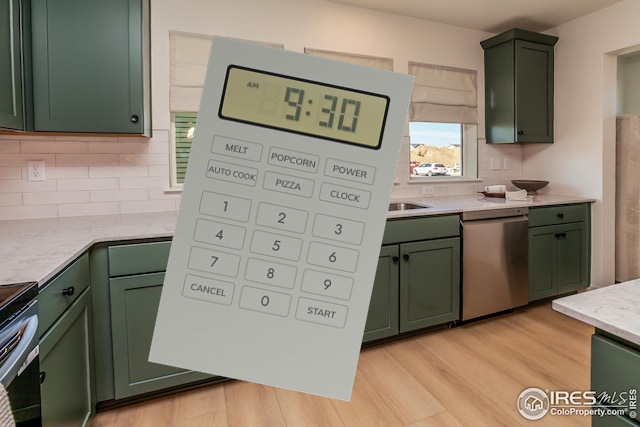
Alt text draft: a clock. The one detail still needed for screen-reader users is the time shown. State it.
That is 9:30
